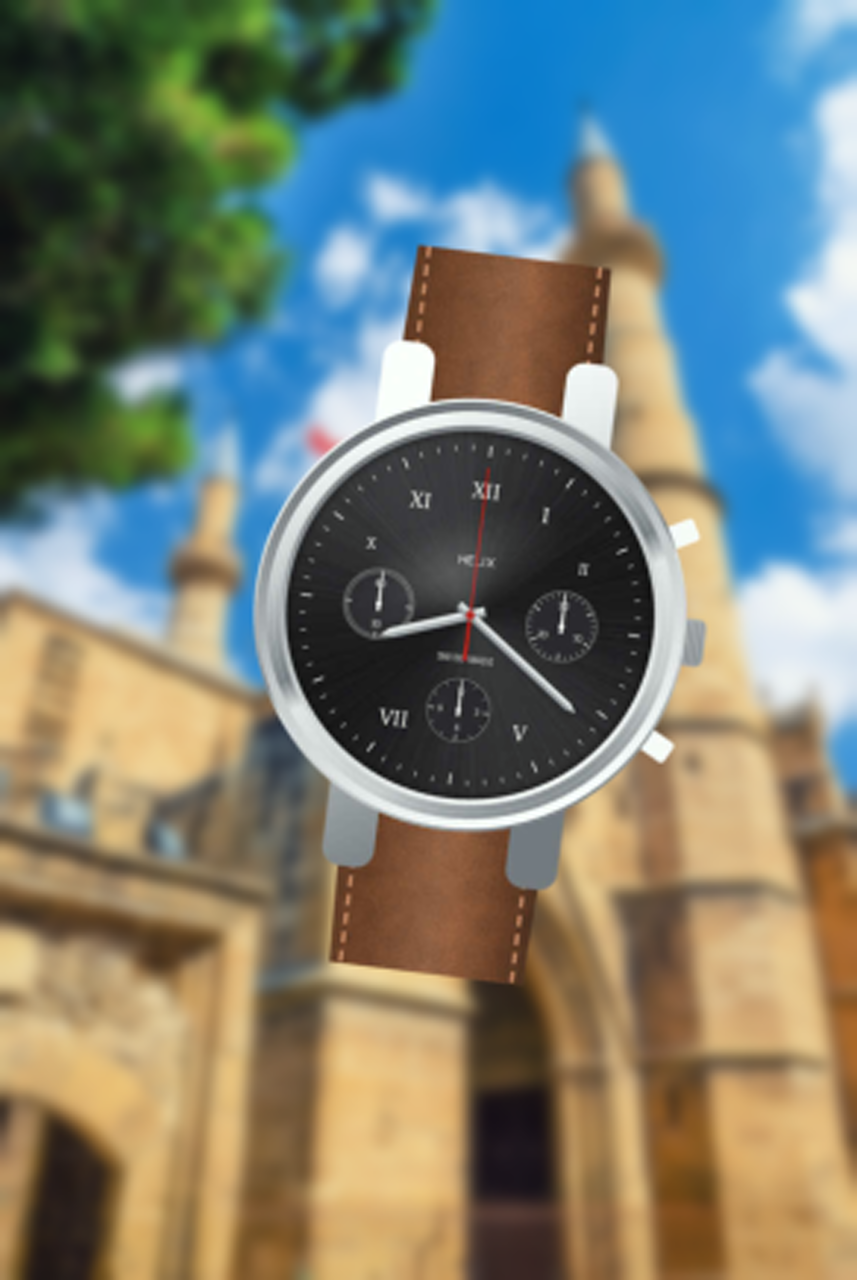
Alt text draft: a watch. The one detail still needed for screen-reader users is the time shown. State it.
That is 8:21
